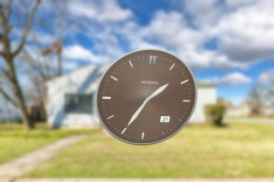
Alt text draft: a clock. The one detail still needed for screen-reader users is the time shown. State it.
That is 1:35
